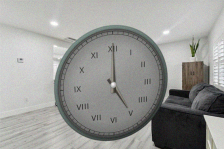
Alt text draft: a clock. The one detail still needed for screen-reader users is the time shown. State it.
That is 5:00
